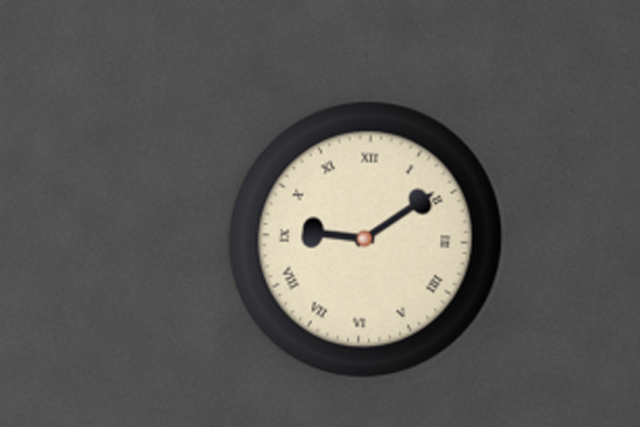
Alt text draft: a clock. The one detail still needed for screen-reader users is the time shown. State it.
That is 9:09
